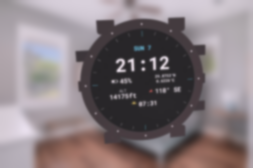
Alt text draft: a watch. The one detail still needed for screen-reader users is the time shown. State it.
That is 21:12
